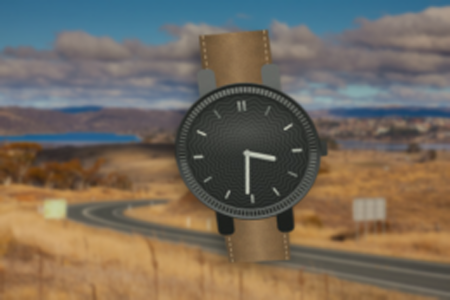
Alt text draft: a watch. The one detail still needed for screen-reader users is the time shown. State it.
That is 3:31
